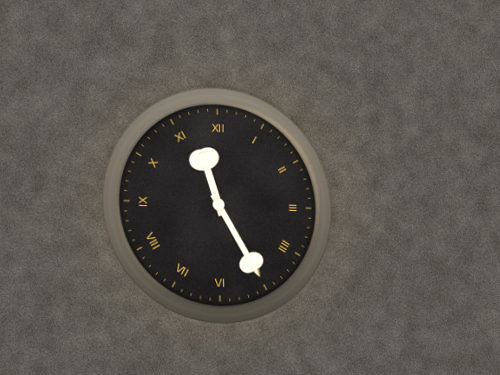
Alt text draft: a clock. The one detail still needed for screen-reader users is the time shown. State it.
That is 11:25
